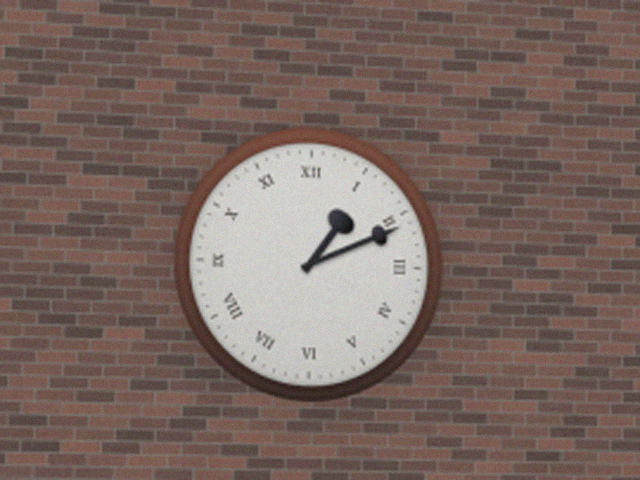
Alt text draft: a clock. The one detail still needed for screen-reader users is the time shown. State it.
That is 1:11
